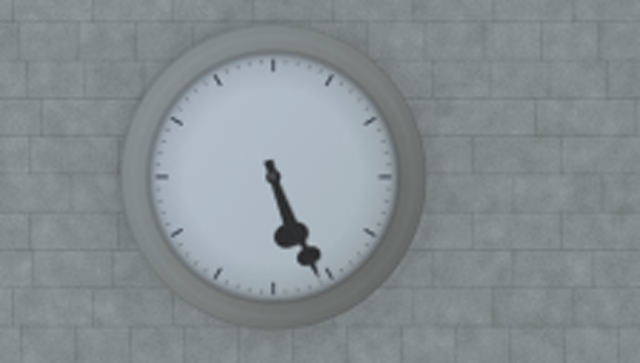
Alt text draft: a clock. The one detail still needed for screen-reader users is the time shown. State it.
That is 5:26
